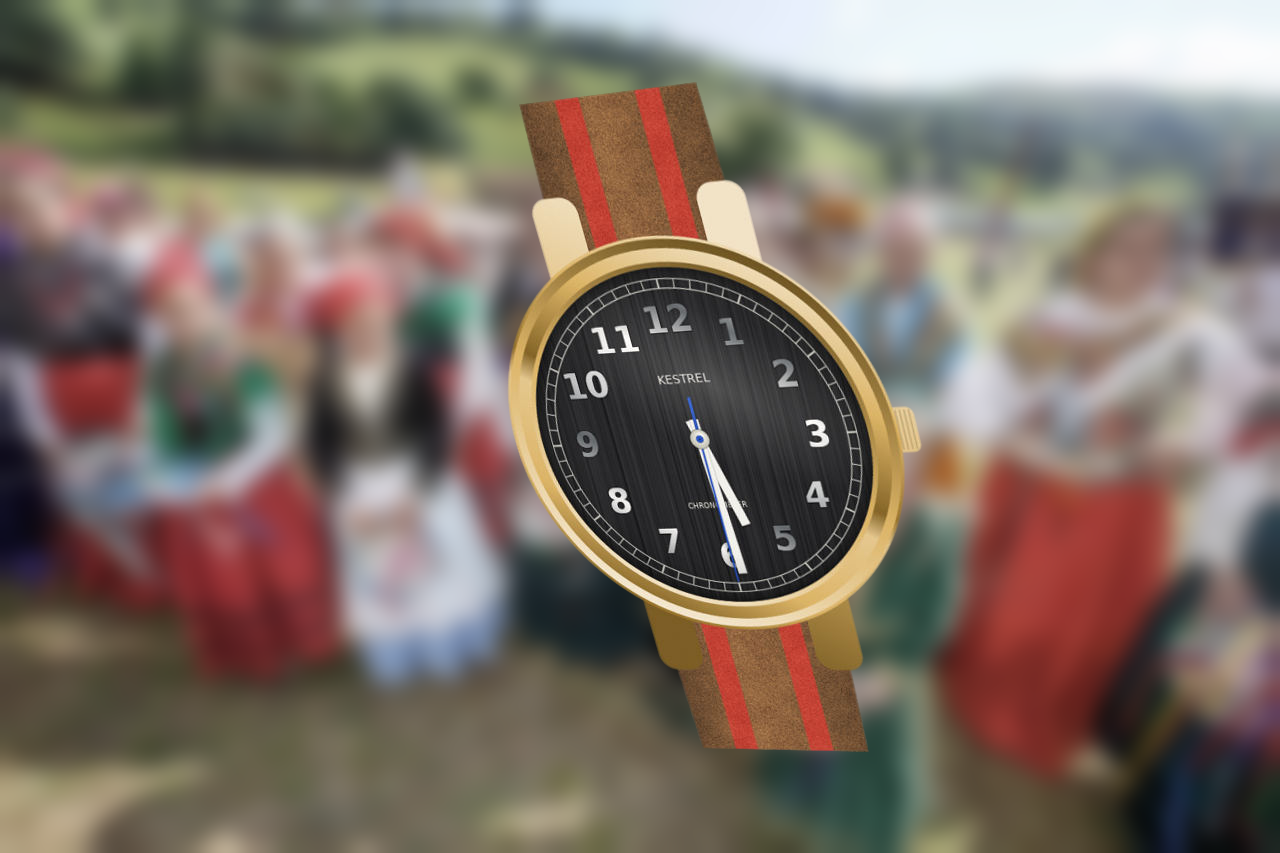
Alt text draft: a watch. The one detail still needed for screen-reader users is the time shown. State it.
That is 5:29:30
